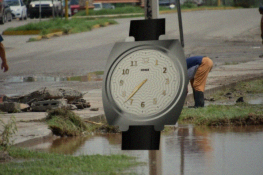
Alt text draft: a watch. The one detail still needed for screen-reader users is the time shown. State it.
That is 7:37
